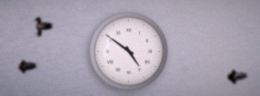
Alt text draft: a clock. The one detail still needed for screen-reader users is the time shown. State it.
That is 4:51
